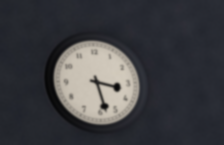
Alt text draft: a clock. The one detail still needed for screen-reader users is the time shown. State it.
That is 3:28
